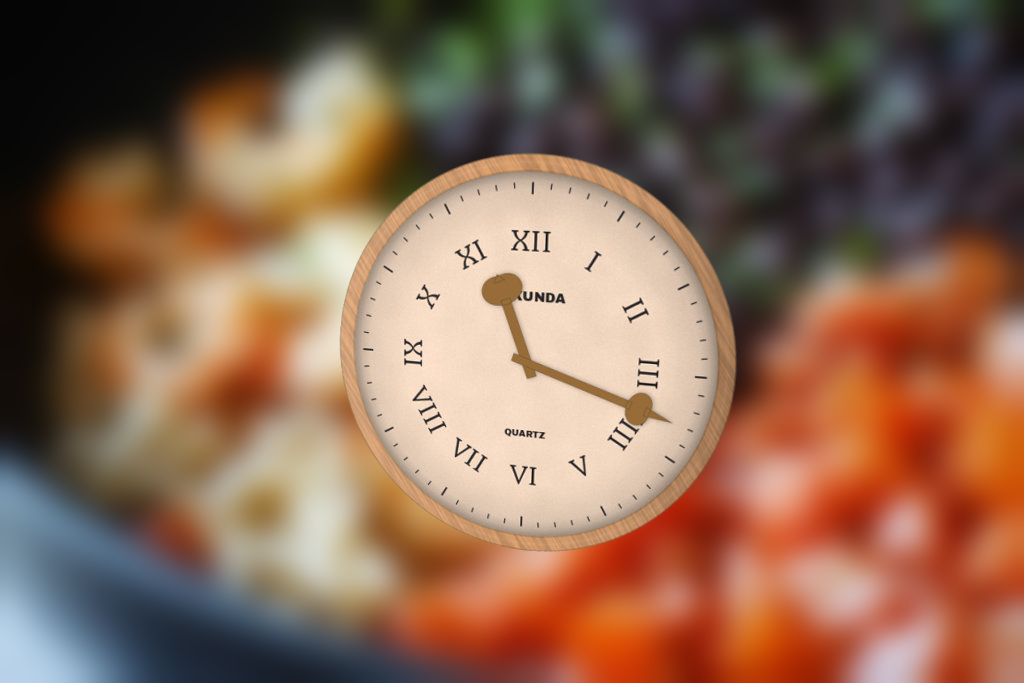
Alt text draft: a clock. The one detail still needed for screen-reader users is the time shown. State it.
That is 11:18
